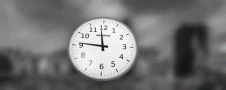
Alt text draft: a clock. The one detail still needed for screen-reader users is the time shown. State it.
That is 11:46
